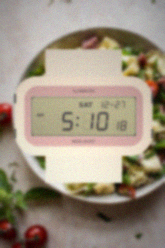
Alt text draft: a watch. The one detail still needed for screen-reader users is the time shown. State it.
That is 5:10
